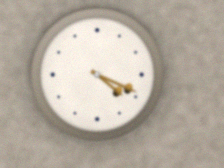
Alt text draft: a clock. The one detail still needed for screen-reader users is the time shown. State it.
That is 4:19
